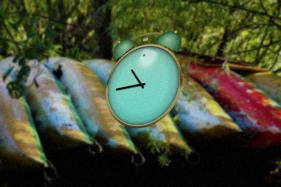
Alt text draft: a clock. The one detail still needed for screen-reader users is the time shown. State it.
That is 10:44
